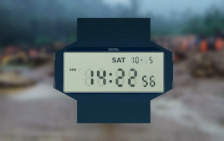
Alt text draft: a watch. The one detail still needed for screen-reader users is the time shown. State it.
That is 14:22:56
